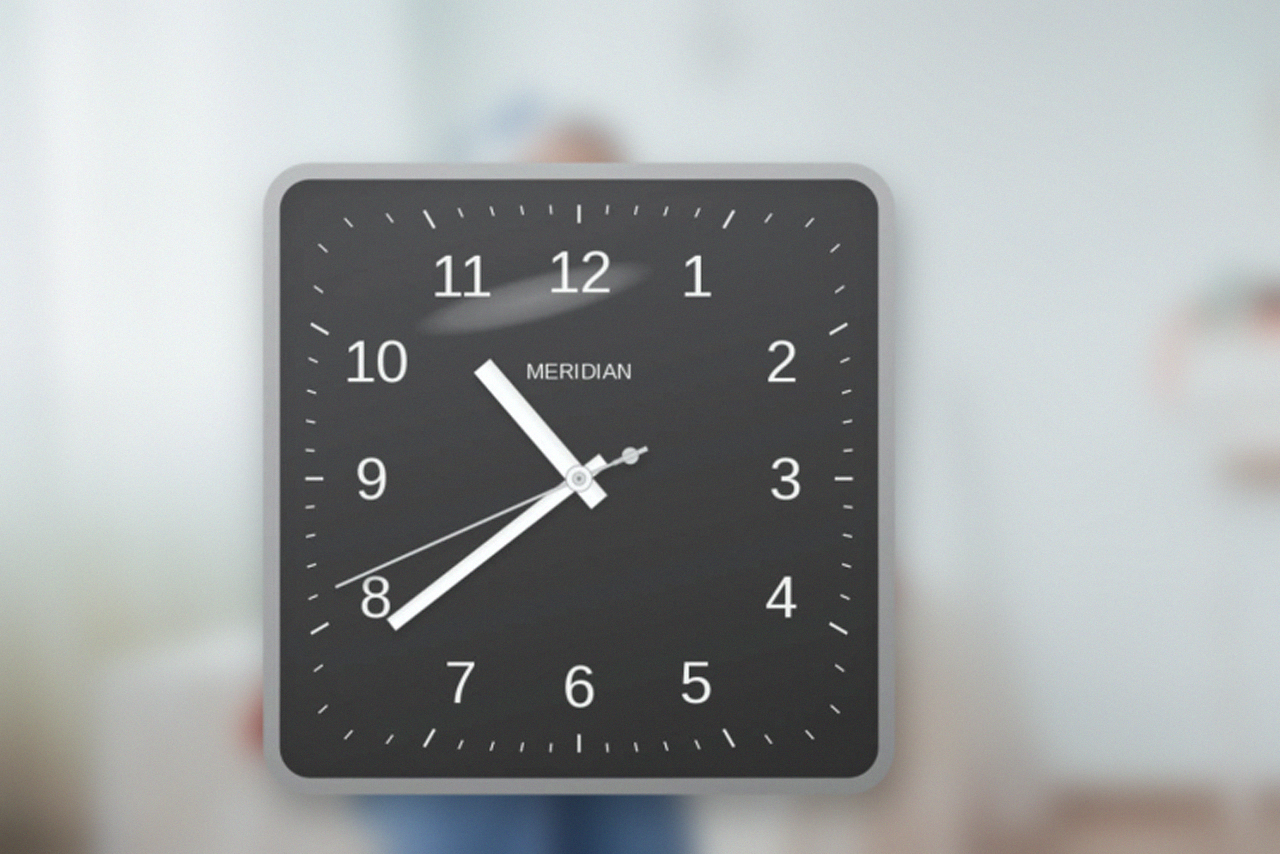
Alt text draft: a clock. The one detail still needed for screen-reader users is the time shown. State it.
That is 10:38:41
